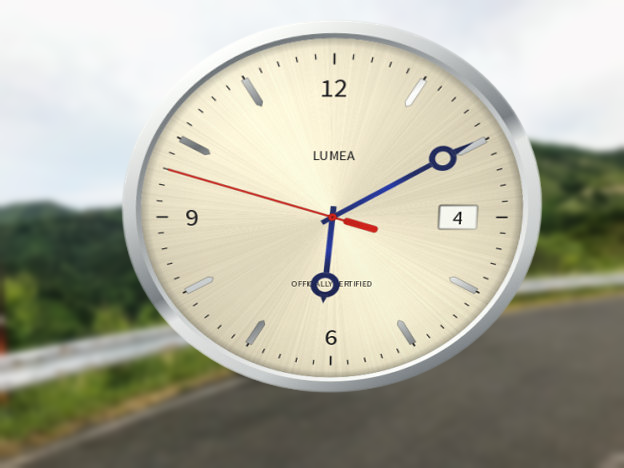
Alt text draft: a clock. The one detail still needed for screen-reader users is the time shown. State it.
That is 6:09:48
